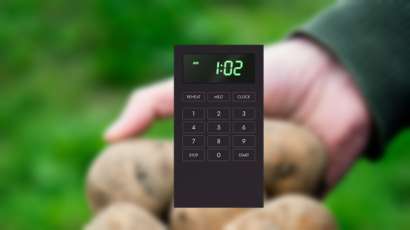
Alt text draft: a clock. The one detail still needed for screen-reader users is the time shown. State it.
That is 1:02
